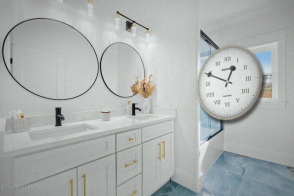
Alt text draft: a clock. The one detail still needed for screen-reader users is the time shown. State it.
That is 12:49
